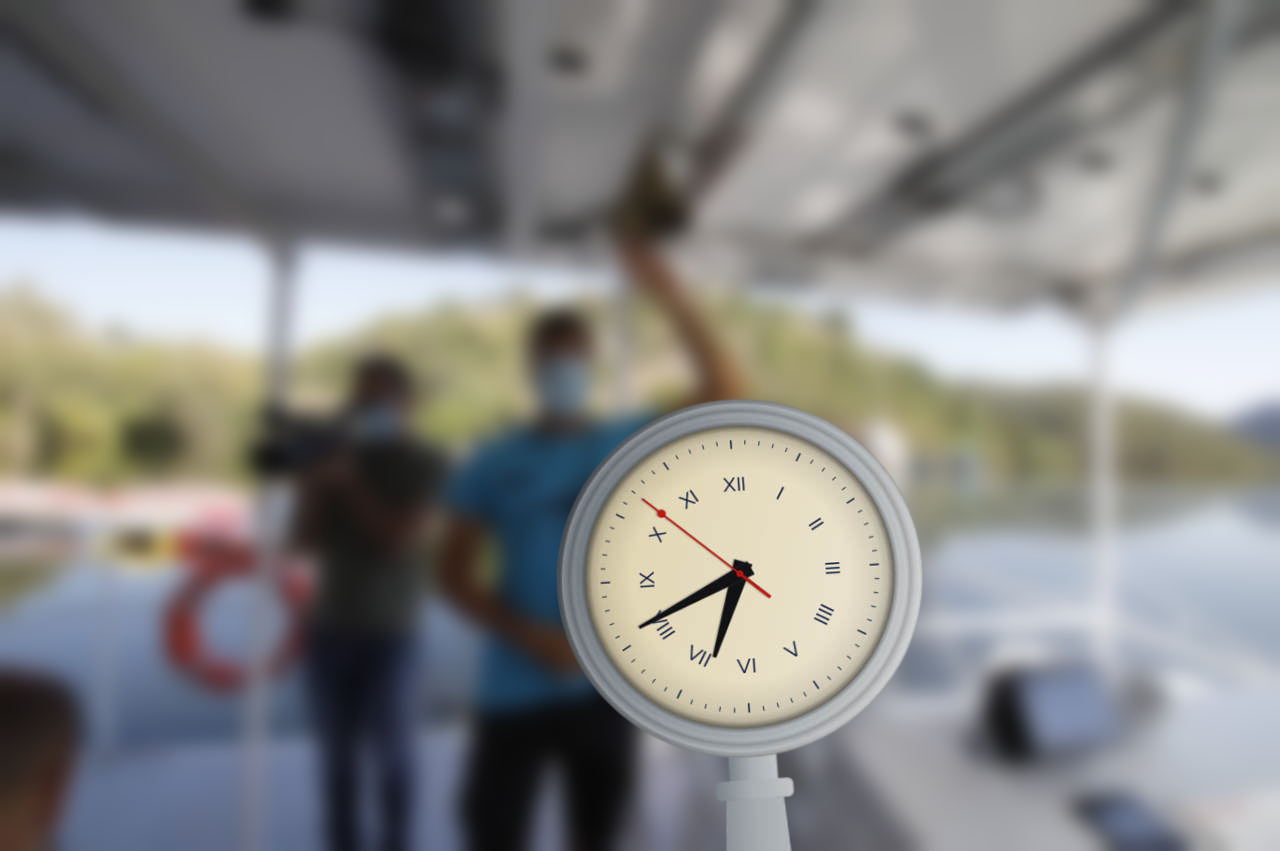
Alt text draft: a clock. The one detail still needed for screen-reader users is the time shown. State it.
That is 6:40:52
